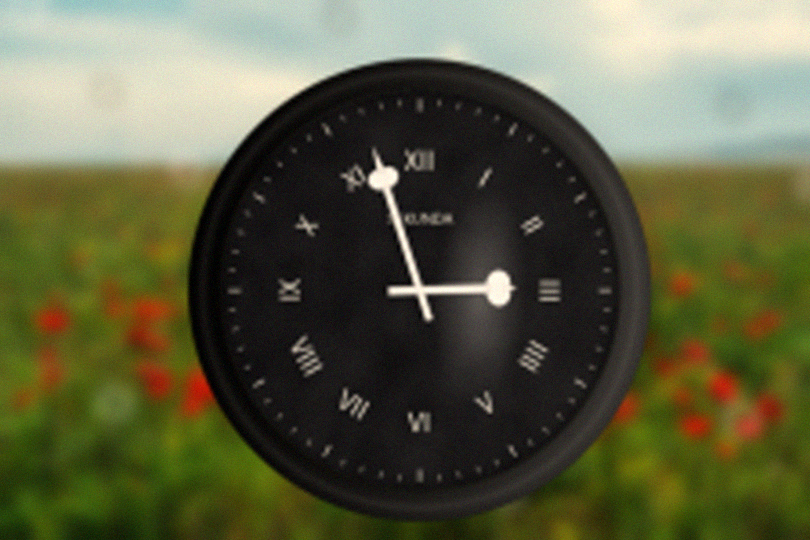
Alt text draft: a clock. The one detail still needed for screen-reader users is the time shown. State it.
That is 2:57
